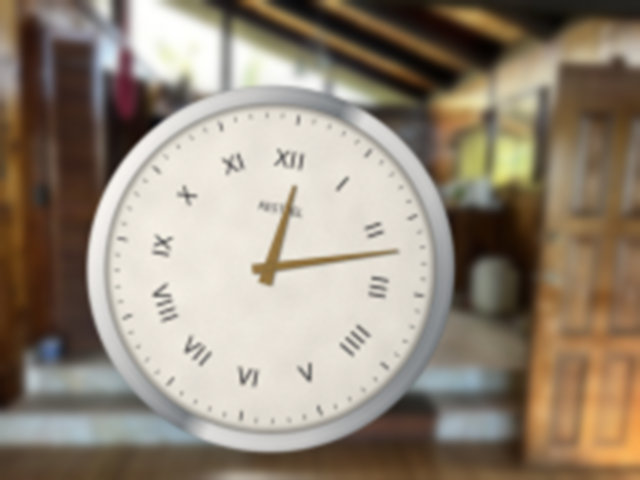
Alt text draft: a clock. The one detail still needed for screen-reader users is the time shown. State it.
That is 12:12
